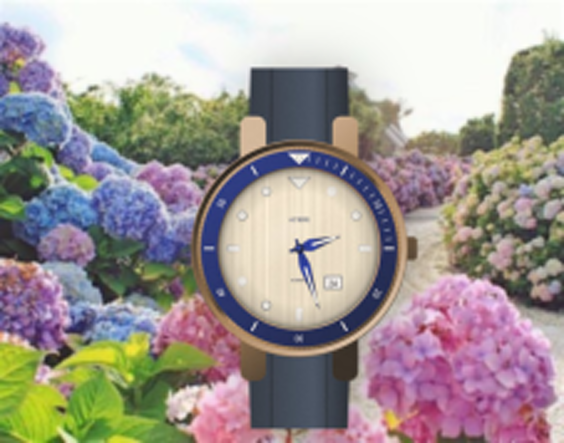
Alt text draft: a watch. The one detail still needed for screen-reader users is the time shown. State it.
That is 2:27
